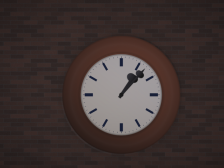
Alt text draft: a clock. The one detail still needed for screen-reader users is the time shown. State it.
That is 1:07
